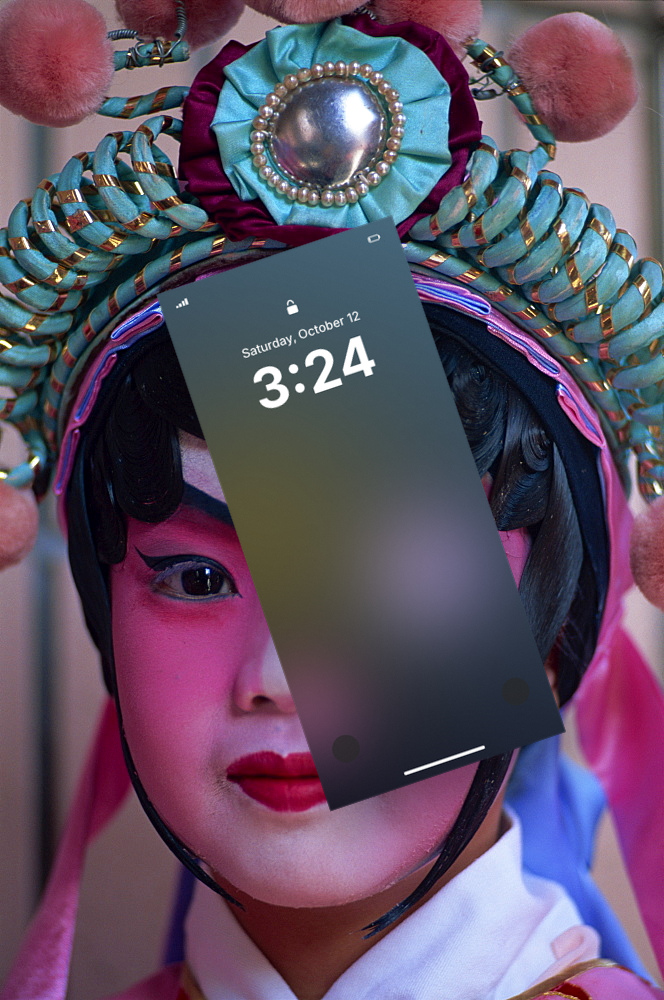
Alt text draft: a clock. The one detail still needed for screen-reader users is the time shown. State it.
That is 3:24
